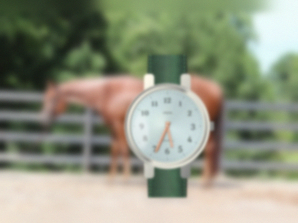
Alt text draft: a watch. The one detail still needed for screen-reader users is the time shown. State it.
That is 5:34
